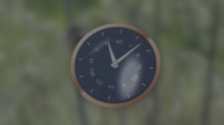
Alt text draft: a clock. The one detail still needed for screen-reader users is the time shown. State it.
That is 11:07
